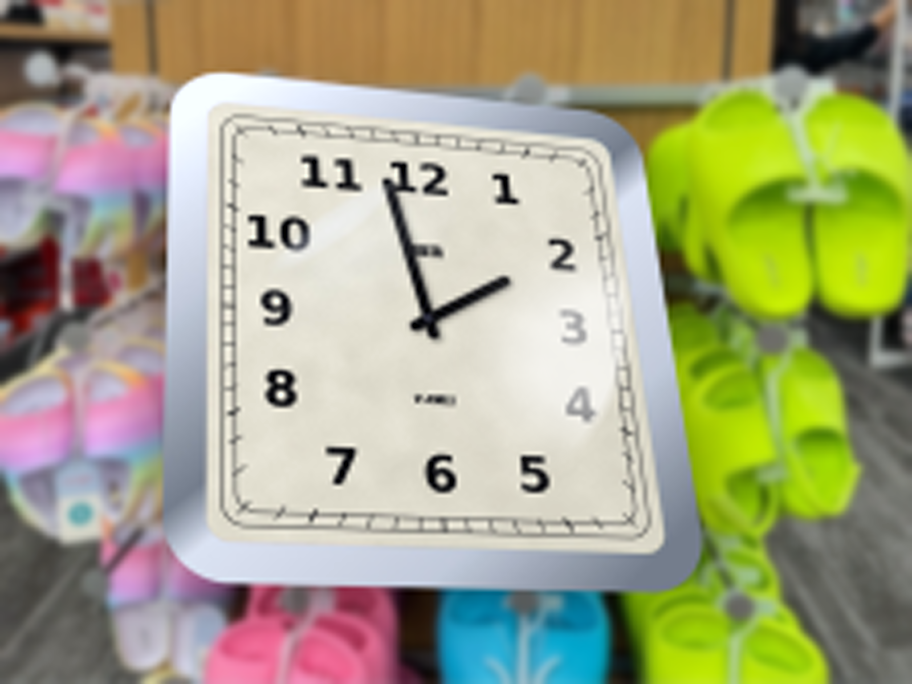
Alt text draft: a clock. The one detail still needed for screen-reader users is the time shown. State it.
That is 1:58
